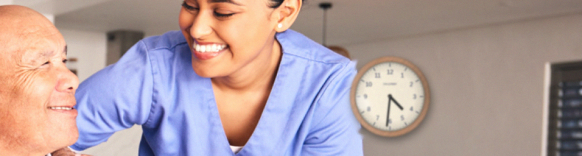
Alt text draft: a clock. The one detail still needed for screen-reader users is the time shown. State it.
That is 4:31
